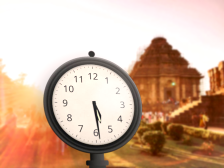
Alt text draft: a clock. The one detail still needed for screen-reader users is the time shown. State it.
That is 5:29
